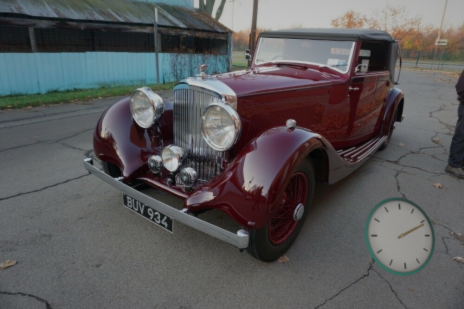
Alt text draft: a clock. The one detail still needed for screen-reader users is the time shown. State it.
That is 2:11
